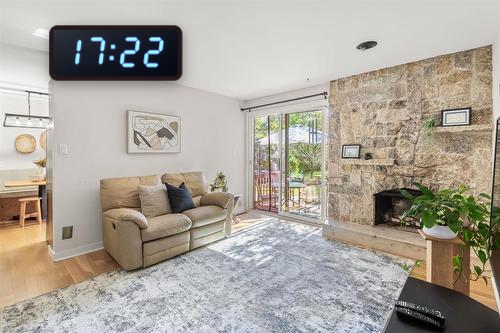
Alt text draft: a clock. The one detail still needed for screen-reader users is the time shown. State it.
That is 17:22
